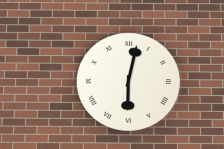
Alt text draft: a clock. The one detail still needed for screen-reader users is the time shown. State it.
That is 6:02
